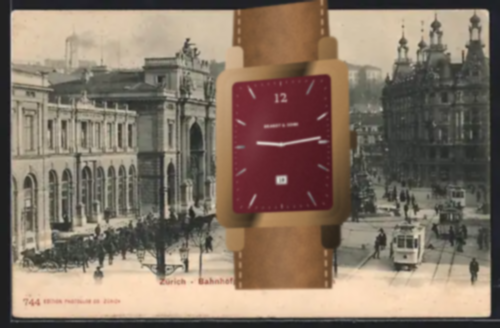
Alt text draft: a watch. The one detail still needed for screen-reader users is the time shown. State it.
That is 9:14
